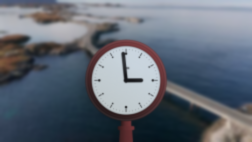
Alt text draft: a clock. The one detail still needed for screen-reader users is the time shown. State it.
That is 2:59
